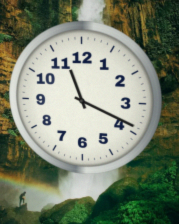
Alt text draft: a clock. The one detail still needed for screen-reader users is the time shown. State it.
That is 11:19
